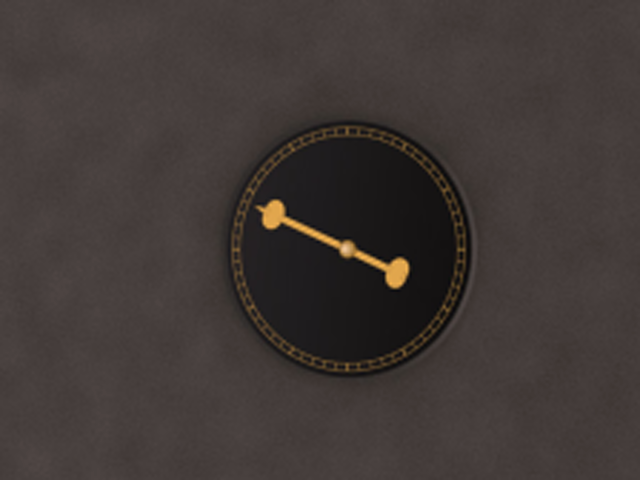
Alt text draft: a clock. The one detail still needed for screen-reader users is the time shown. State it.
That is 3:49
